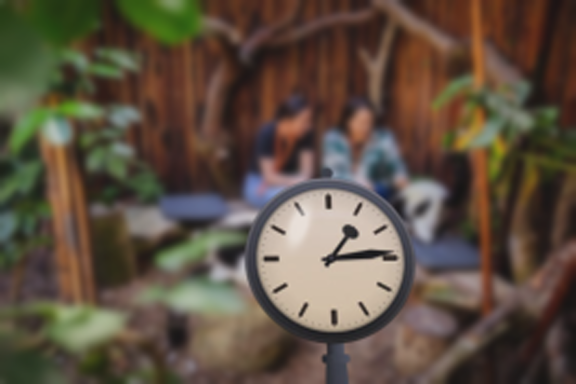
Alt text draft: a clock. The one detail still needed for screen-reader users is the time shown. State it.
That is 1:14
